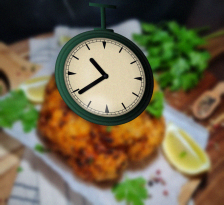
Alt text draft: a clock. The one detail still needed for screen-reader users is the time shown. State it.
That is 10:39
